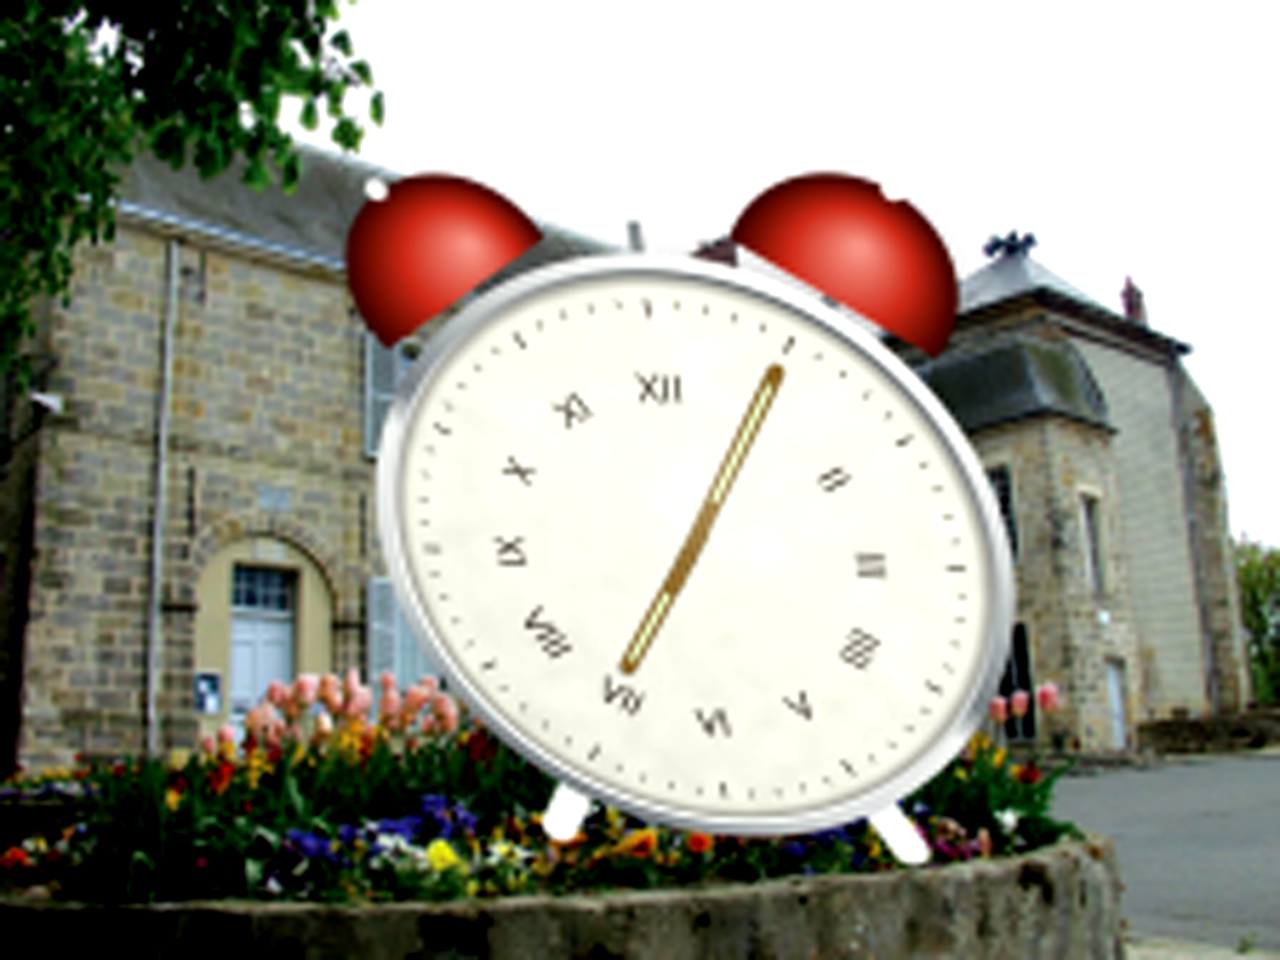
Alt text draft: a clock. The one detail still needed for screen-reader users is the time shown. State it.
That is 7:05
